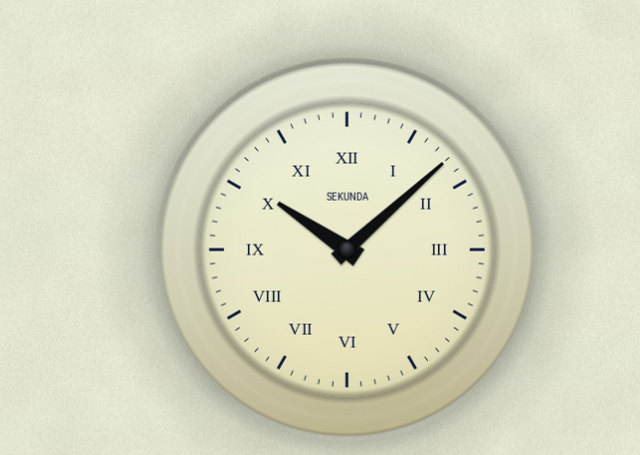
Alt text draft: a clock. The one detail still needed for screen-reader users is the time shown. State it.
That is 10:08
